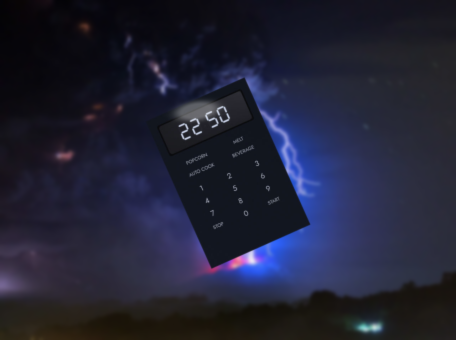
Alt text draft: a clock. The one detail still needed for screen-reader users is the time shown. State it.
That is 22:50
